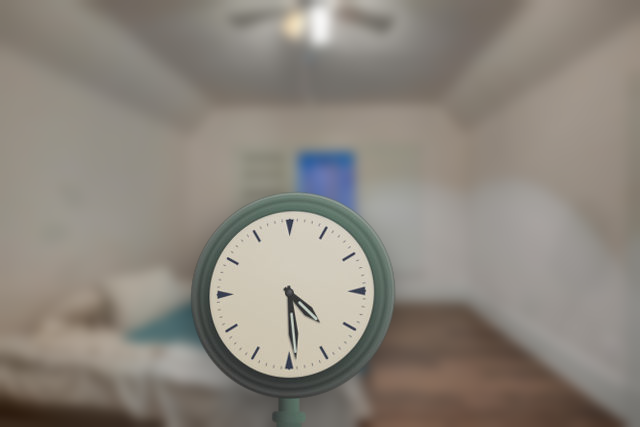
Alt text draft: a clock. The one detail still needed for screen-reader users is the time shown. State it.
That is 4:29
